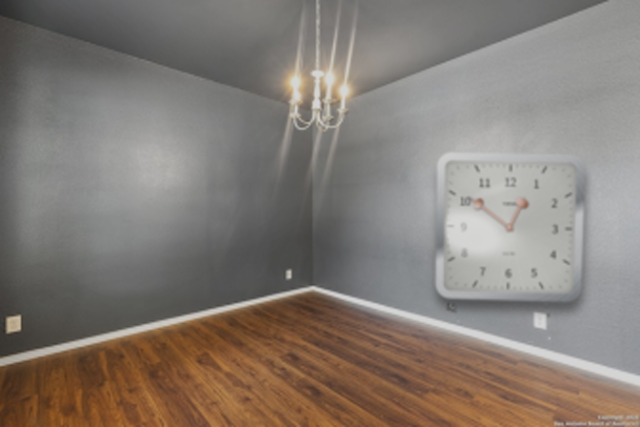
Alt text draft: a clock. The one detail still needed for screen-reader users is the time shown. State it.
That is 12:51
